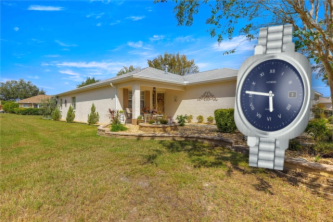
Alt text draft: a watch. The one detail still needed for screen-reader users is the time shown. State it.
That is 5:46
